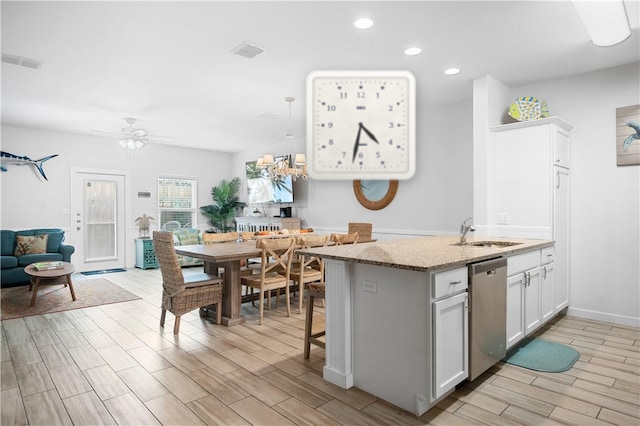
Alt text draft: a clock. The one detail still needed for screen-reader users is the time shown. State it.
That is 4:32
